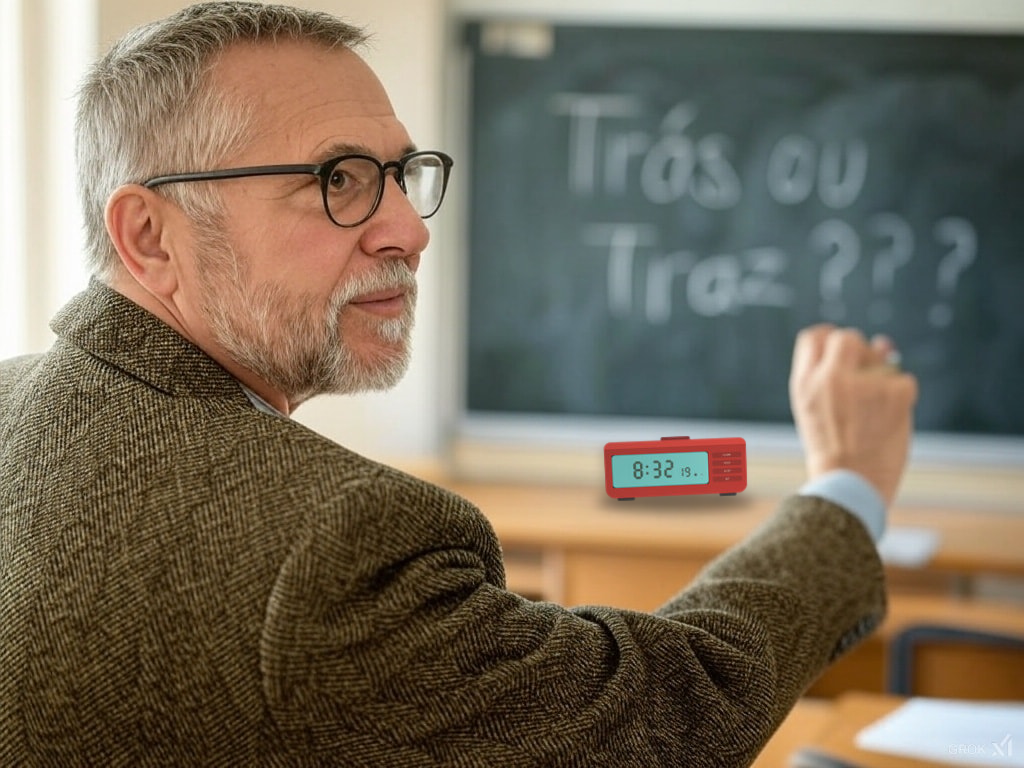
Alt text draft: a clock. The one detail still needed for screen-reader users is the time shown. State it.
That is 8:32:19
